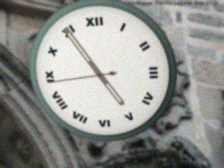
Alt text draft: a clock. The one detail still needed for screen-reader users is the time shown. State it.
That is 4:54:44
